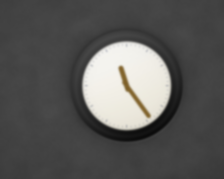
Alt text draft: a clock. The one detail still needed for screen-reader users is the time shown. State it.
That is 11:24
